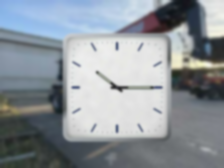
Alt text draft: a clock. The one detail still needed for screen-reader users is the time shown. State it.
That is 10:15
